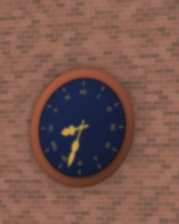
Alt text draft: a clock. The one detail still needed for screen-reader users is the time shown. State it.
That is 8:33
